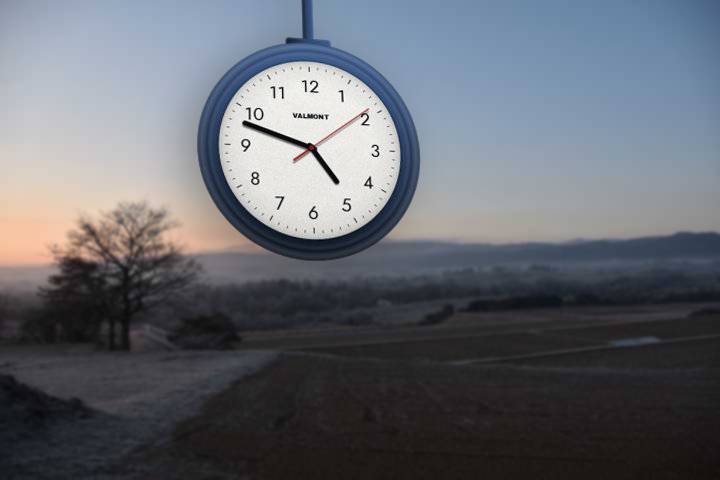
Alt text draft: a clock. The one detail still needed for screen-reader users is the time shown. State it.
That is 4:48:09
